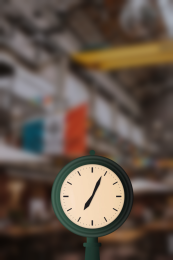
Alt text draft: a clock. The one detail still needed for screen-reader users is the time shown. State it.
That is 7:04
